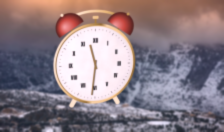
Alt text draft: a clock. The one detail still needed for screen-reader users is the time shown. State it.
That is 11:31
